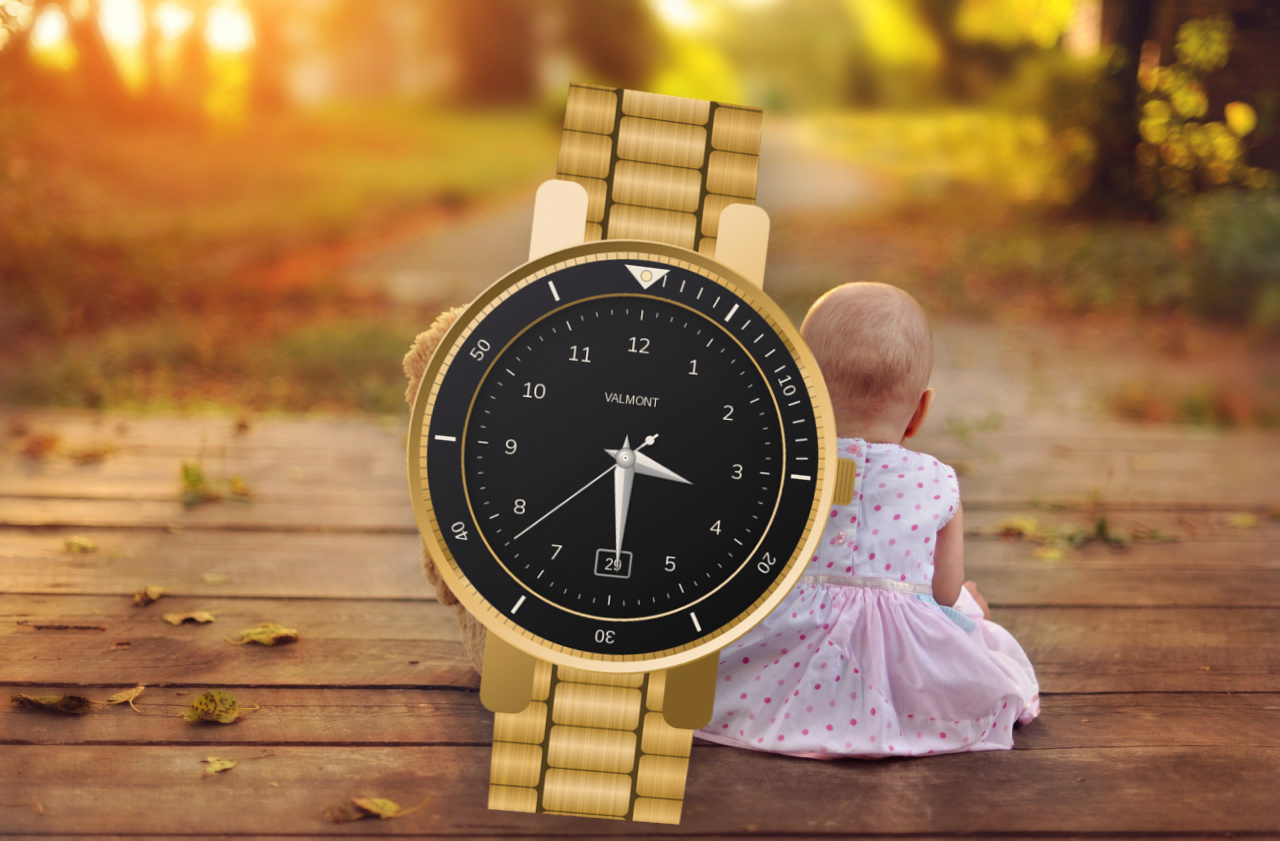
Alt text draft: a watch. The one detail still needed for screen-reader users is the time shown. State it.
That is 3:29:38
